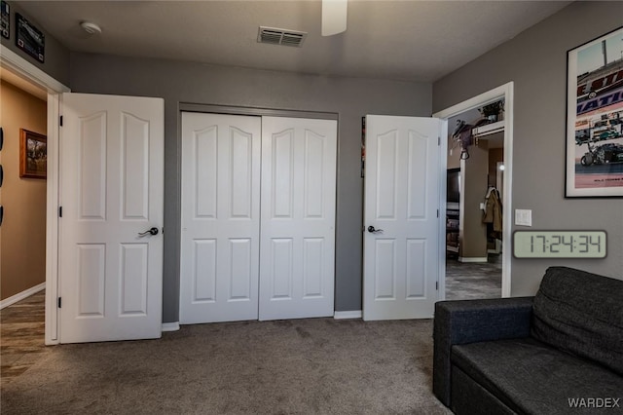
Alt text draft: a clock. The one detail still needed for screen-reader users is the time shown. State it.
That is 17:24:34
